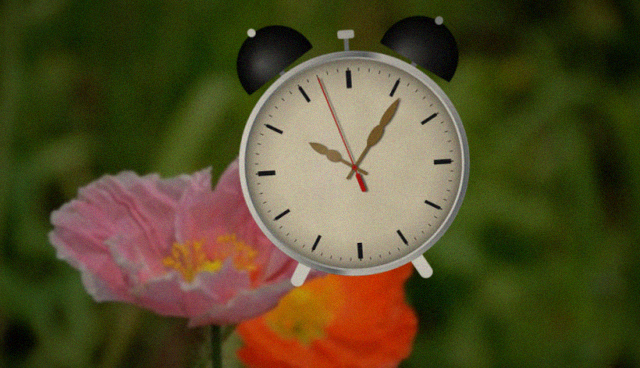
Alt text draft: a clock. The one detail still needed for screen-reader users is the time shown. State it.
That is 10:05:57
